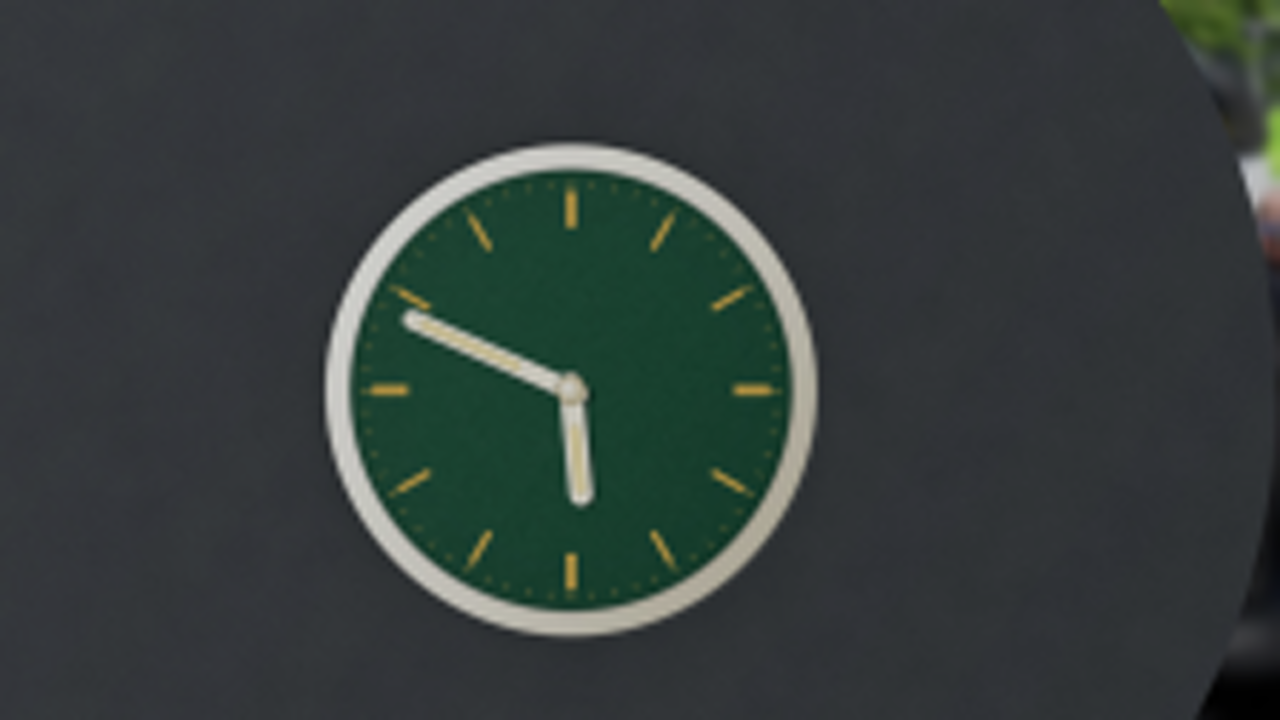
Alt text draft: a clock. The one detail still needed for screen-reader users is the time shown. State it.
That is 5:49
